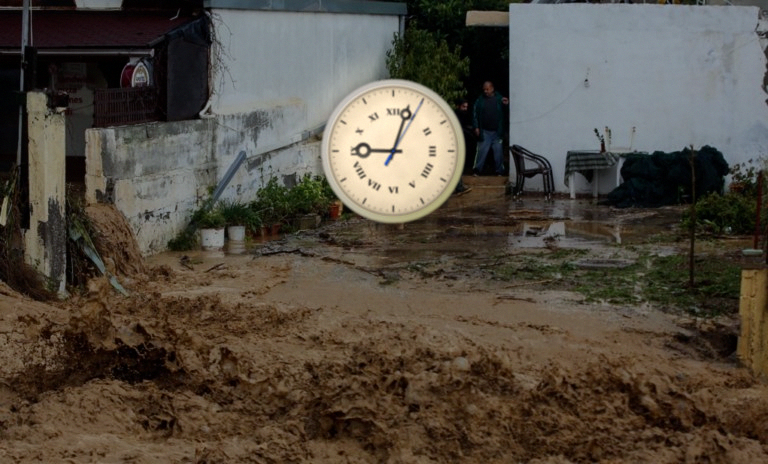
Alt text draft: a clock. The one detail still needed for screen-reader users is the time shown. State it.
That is 9:03:05
